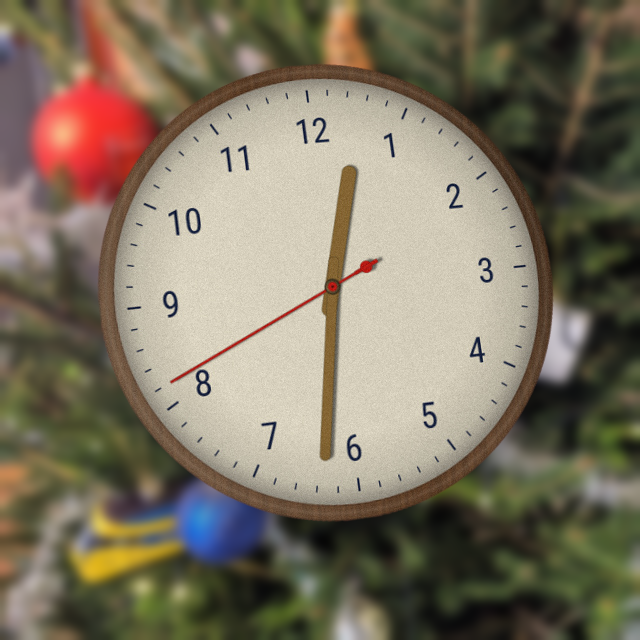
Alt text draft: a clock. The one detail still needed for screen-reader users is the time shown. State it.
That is 12:31:41
